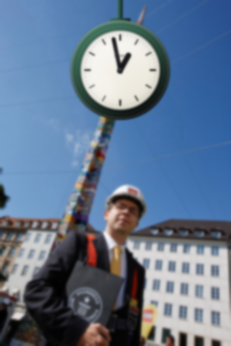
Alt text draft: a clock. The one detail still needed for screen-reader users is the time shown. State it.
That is 12:58
